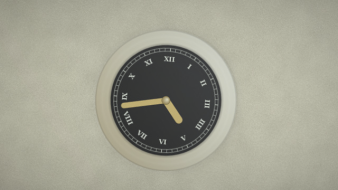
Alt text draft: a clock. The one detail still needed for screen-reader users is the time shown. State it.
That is 4:43
